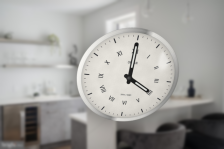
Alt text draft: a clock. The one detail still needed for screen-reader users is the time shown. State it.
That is 4:00
